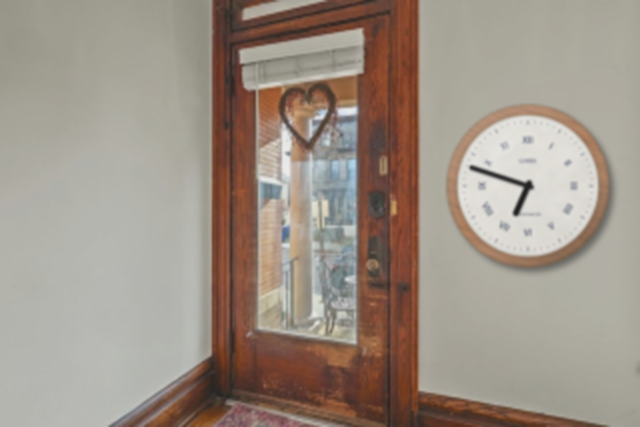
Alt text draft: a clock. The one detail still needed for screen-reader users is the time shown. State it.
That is 6:48
